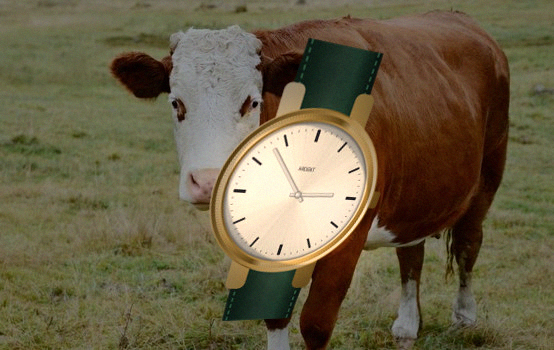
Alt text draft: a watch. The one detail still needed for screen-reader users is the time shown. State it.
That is 2:53
